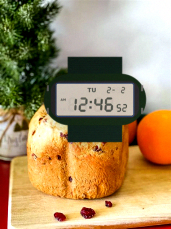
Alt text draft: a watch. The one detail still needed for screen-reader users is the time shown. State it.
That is 12:46:52
